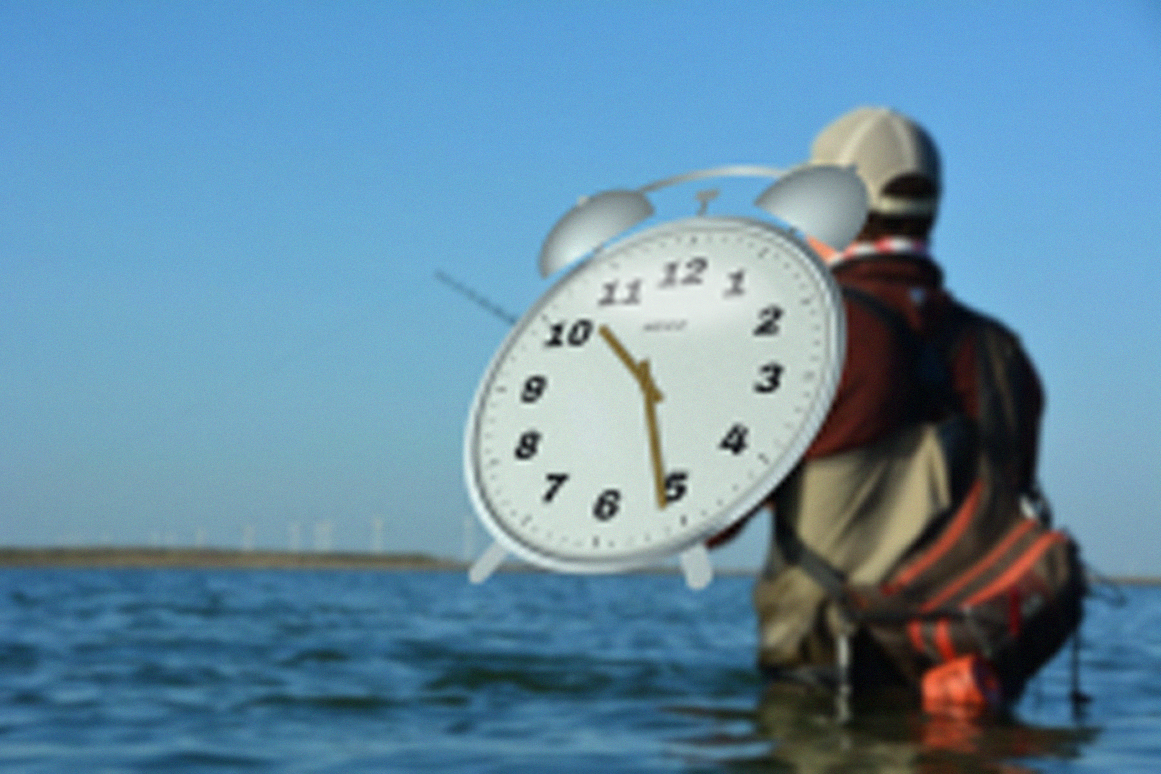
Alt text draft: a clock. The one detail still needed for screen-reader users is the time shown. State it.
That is 10:26
